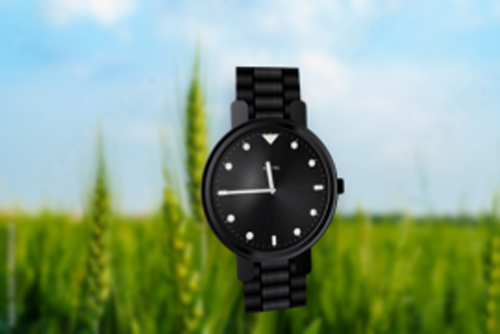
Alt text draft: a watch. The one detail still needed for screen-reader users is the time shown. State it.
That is 11:45
